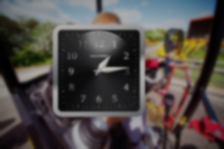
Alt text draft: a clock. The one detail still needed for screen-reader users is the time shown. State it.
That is 1:14
